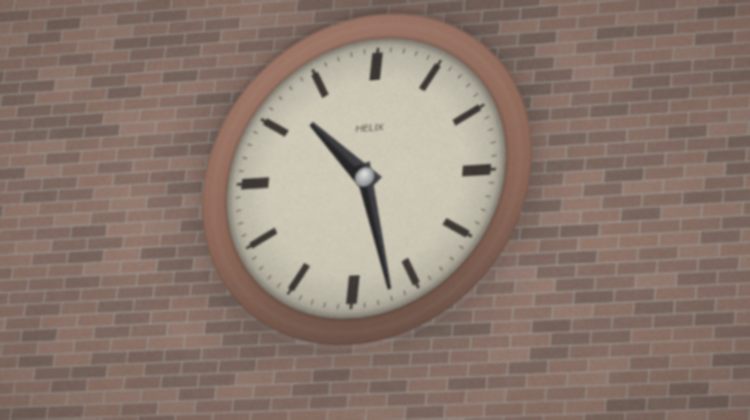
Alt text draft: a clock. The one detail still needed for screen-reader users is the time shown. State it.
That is 10:27
